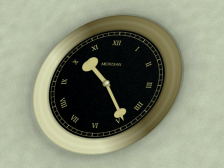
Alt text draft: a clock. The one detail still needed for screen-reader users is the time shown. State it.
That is 10:24
